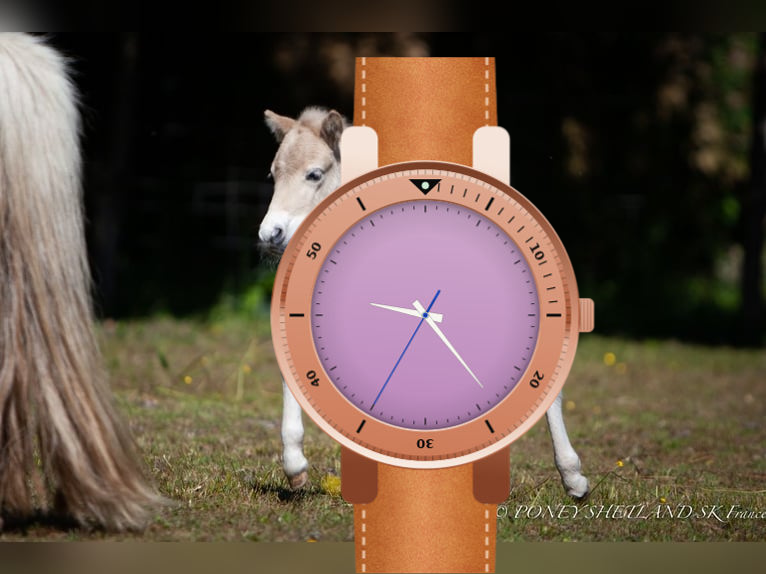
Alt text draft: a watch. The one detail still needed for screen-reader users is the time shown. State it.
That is 9:23:35
